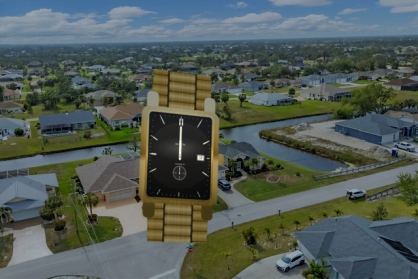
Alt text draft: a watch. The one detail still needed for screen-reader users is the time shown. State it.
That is 12:00
